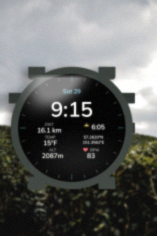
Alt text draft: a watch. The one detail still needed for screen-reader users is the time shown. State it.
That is 9:15
